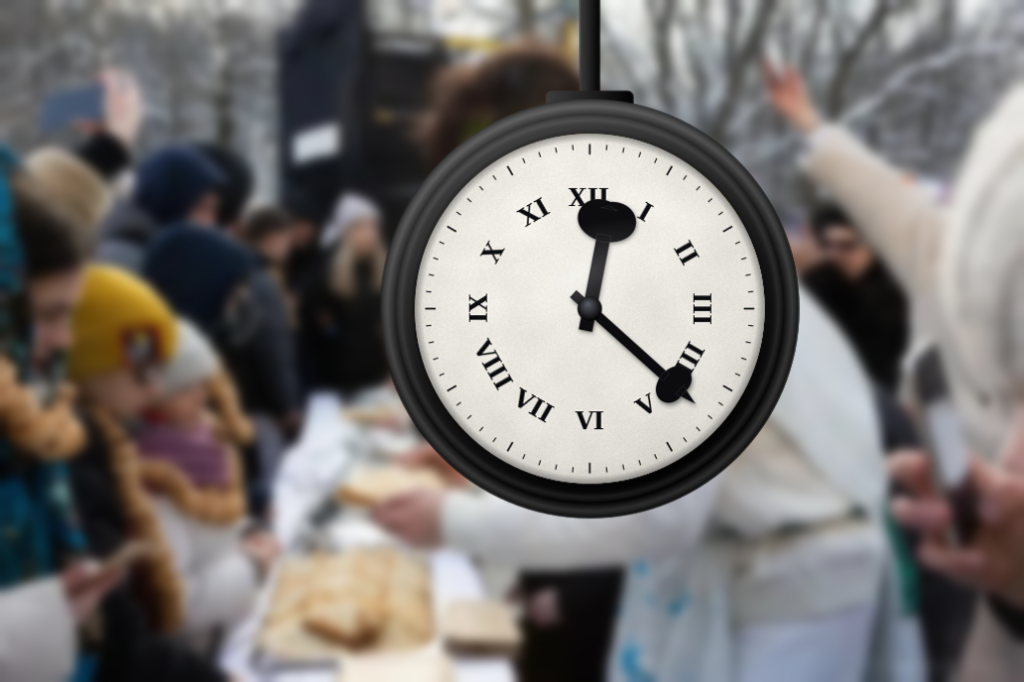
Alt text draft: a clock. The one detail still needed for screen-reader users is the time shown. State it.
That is 12:22
